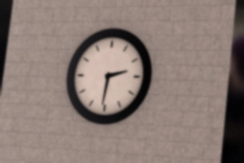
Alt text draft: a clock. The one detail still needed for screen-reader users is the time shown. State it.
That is 2:31
